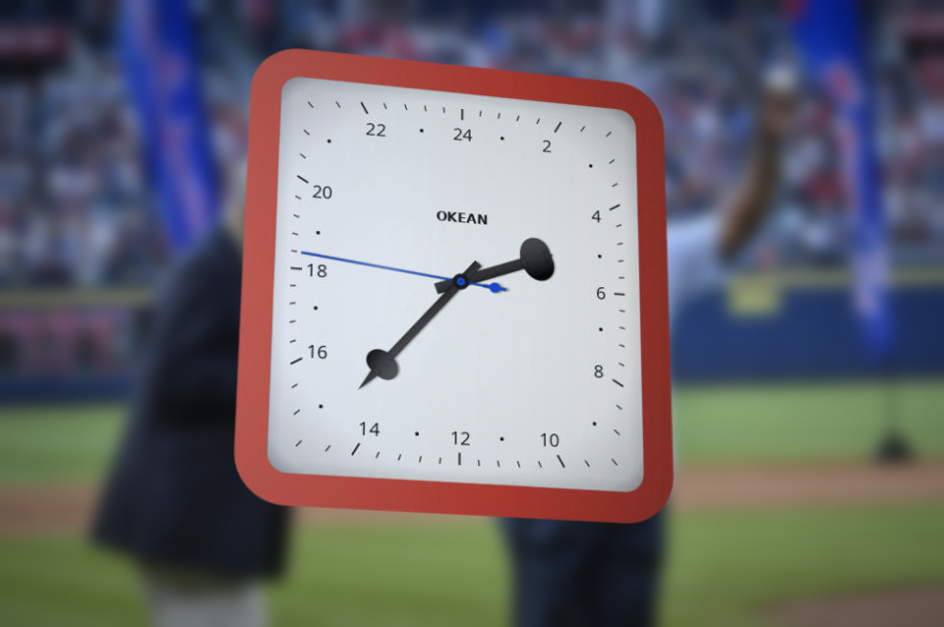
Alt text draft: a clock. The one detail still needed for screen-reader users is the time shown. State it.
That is 4:36:46
